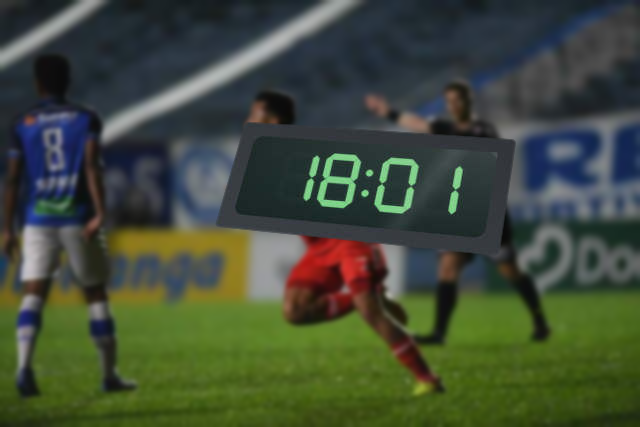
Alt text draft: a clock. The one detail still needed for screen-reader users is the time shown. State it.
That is 18:01
